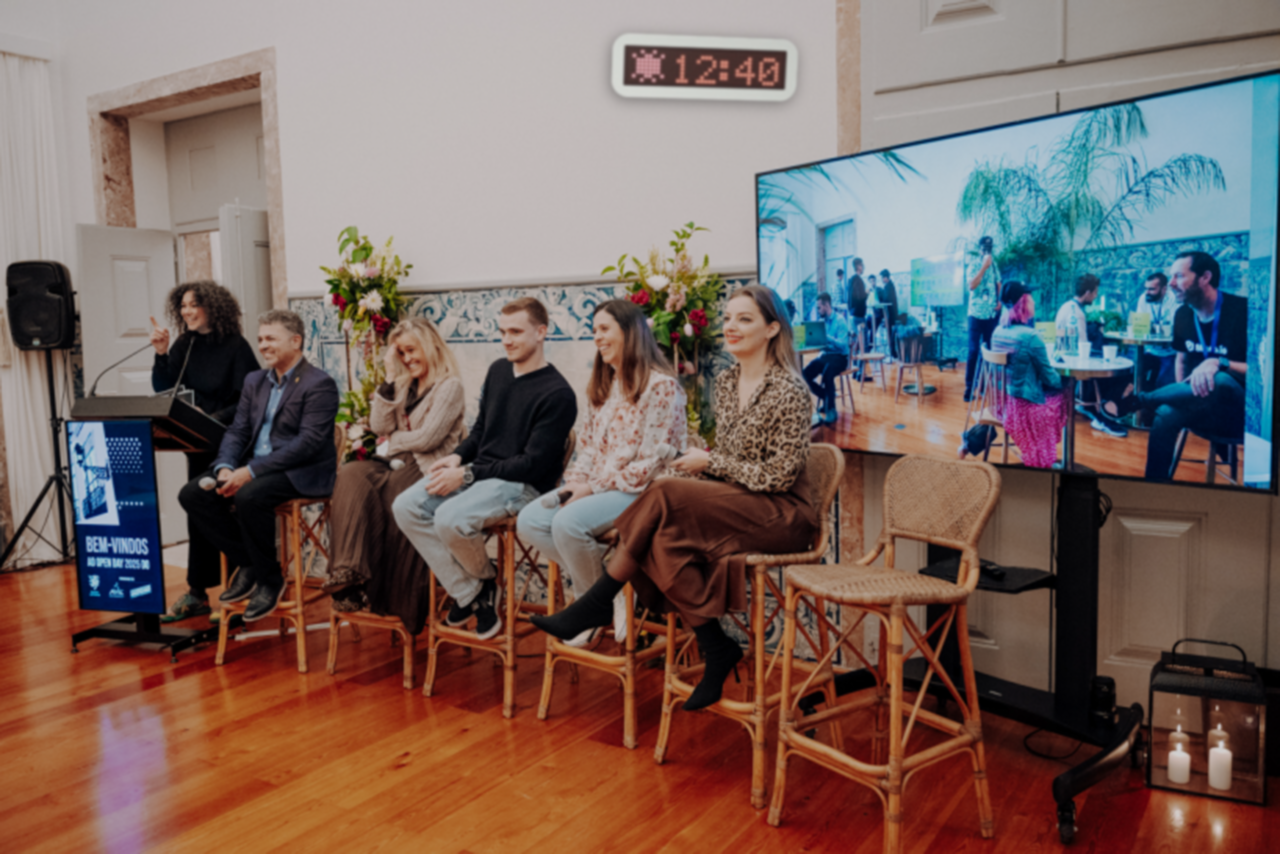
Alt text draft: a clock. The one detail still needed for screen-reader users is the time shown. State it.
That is 12:40
